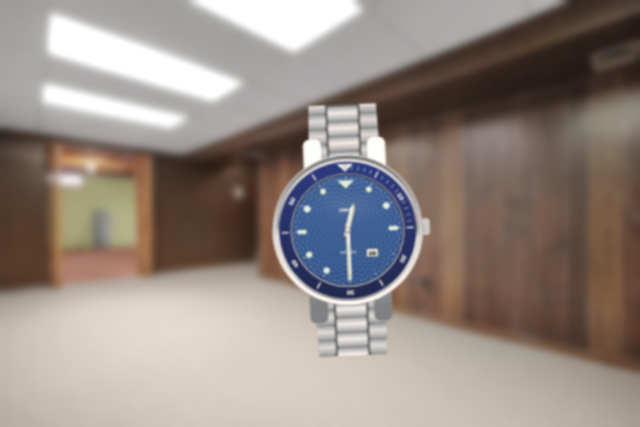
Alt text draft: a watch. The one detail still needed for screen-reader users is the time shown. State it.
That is 12:30
